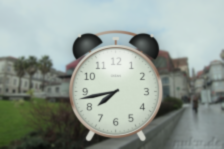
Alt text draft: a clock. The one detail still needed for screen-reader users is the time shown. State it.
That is 7:43
